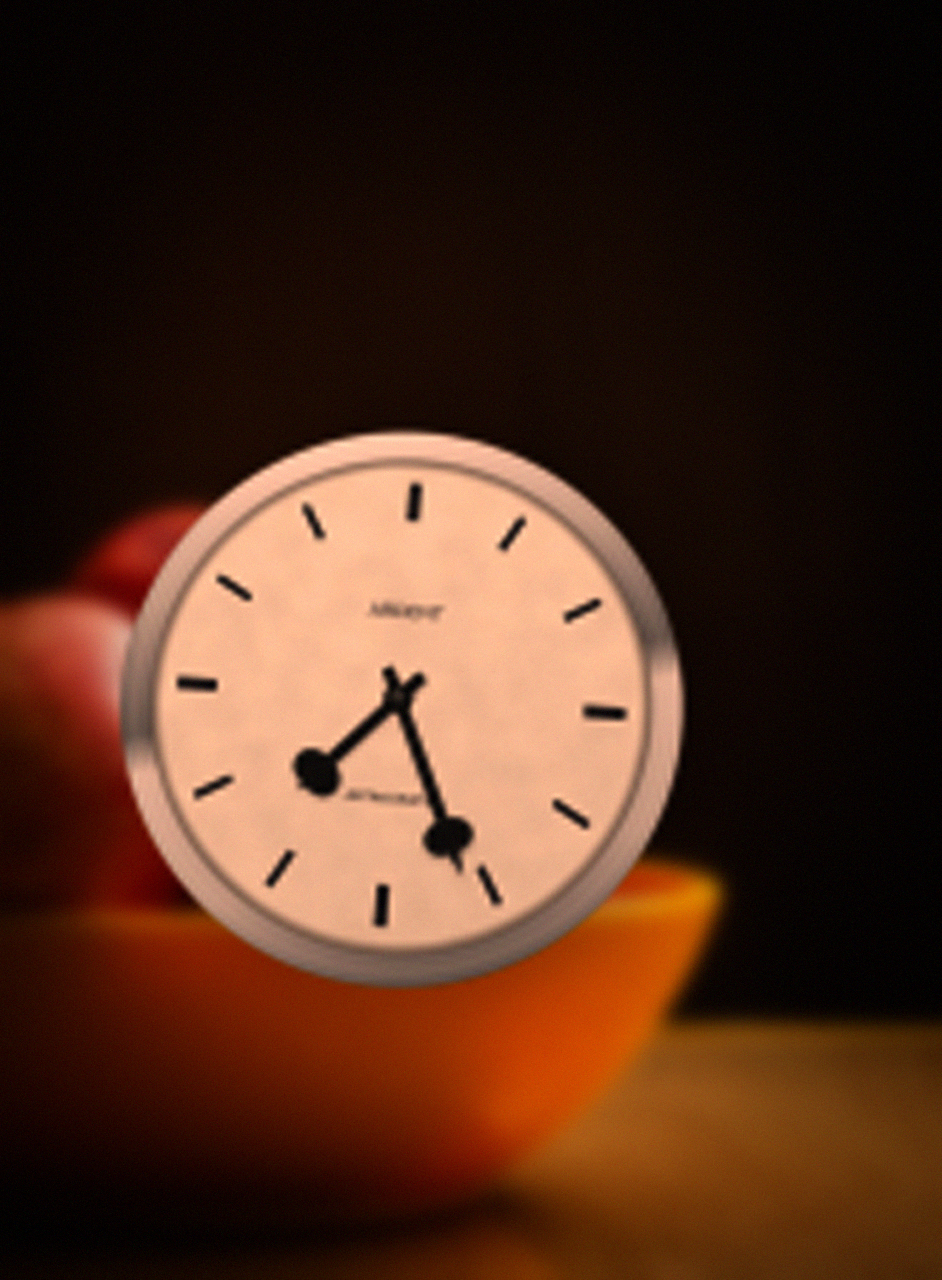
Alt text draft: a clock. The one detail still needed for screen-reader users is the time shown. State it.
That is 7:26
